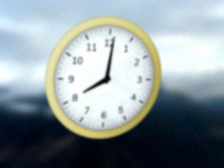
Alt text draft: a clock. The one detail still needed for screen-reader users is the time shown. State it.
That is 8:01
